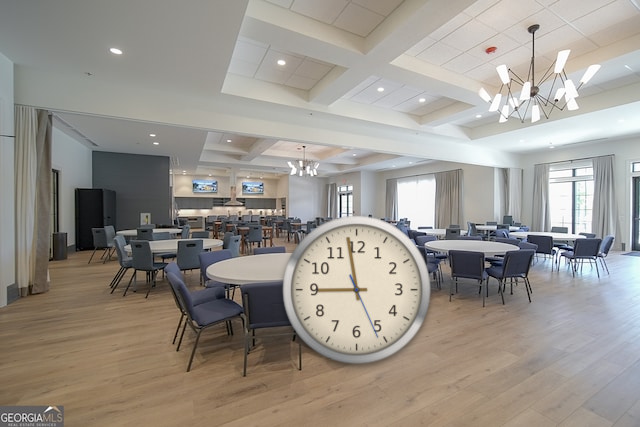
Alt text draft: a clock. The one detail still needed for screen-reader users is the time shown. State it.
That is 8:58:26
